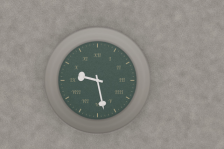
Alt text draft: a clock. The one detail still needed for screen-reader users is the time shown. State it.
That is 9:28
